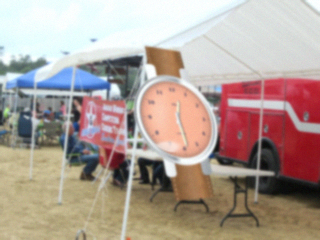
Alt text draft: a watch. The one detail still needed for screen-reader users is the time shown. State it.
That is 12:29
